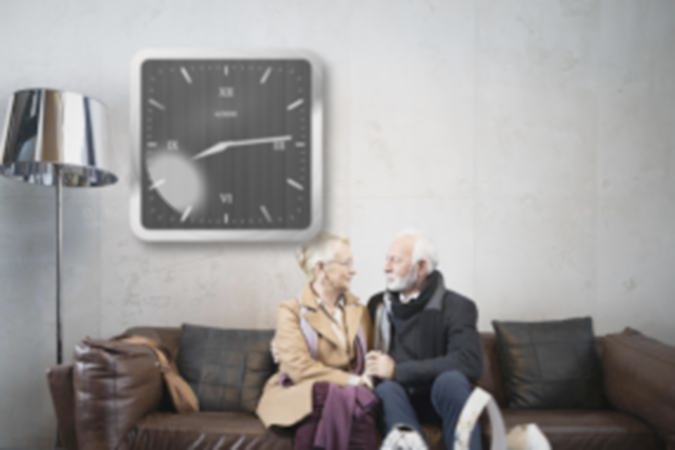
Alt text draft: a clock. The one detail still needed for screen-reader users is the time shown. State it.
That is 8:14
